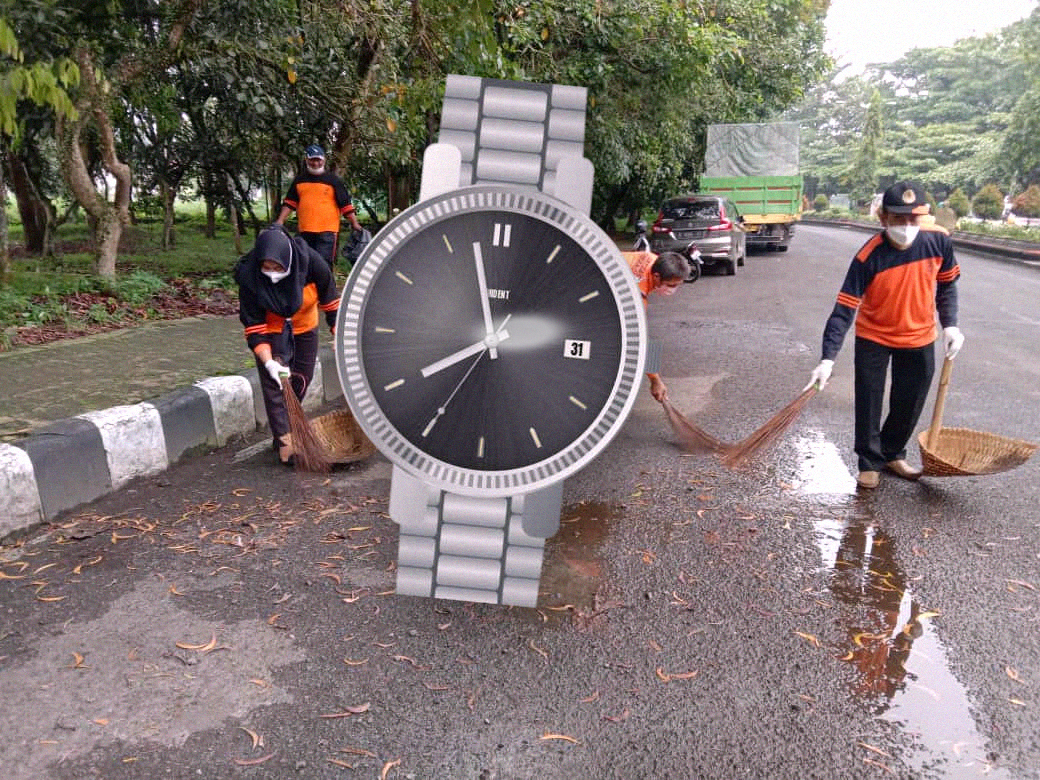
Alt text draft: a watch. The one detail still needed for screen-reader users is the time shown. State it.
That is 7:57:35
